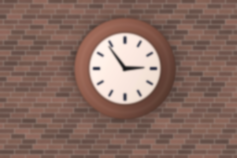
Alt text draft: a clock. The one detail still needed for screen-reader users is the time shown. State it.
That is 2:54
